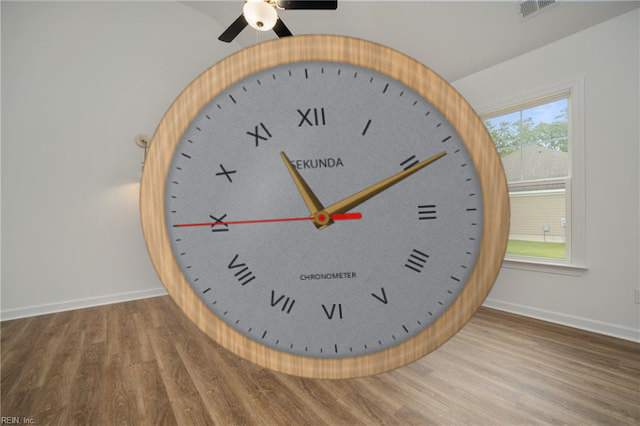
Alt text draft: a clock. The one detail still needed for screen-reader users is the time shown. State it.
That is 11:10:45
